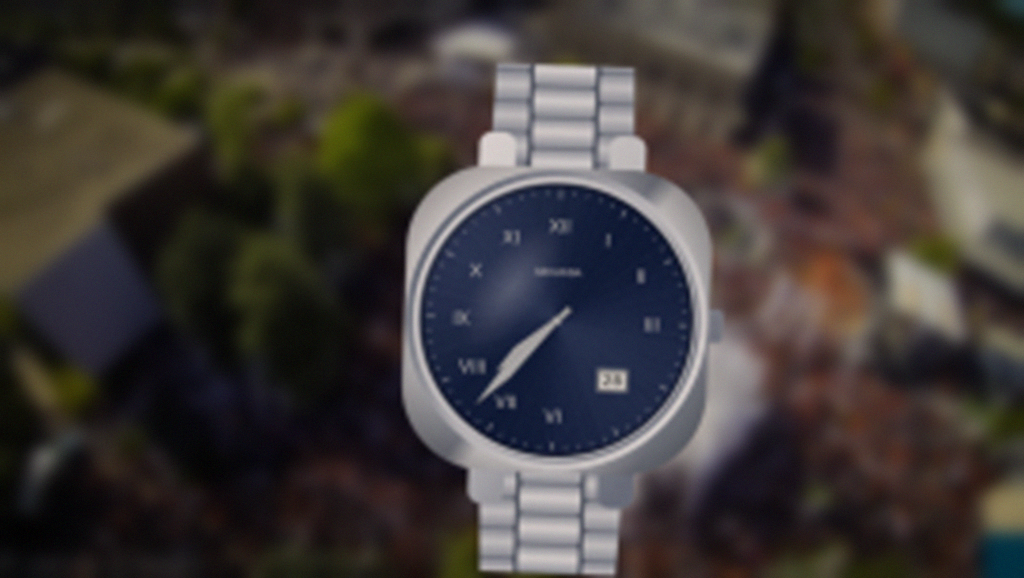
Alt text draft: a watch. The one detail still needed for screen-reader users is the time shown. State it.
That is 7:37
